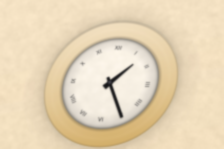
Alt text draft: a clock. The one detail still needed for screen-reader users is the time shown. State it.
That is 1:25
